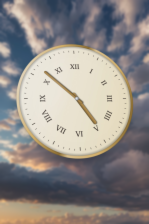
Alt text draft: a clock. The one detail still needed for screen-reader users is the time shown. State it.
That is 4:52
